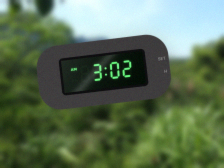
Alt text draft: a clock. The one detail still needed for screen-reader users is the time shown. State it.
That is 3:02
